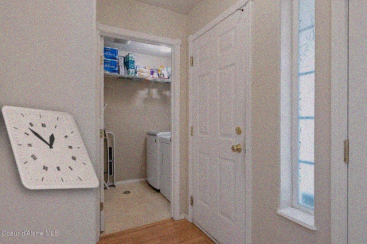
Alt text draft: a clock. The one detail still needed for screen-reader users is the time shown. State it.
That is 12:53
